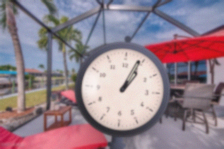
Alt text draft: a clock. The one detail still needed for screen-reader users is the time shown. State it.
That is 1:04
